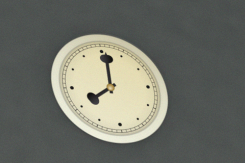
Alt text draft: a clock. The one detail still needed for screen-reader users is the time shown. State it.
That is 8:01
